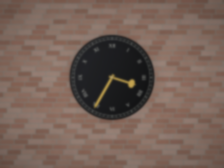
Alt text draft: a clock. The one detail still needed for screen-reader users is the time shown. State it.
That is 3:35
